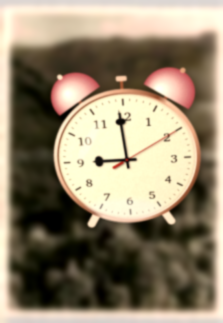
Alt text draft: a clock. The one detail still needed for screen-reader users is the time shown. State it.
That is 8:59:10
